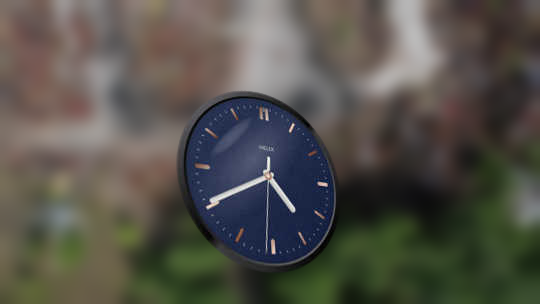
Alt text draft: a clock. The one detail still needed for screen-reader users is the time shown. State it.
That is 4:40:31
